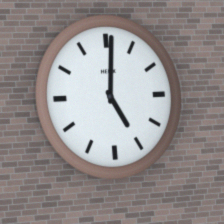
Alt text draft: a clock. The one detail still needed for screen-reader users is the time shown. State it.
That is 5:01
